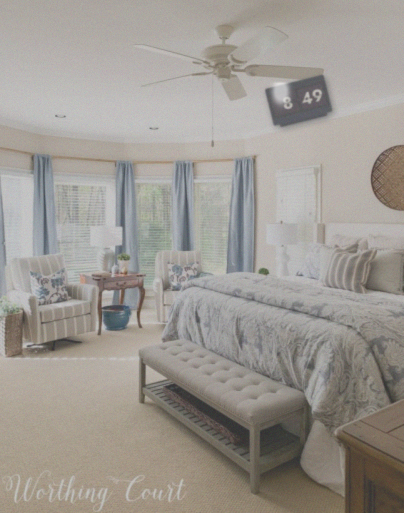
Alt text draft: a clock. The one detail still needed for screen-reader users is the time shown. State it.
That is 8:49
